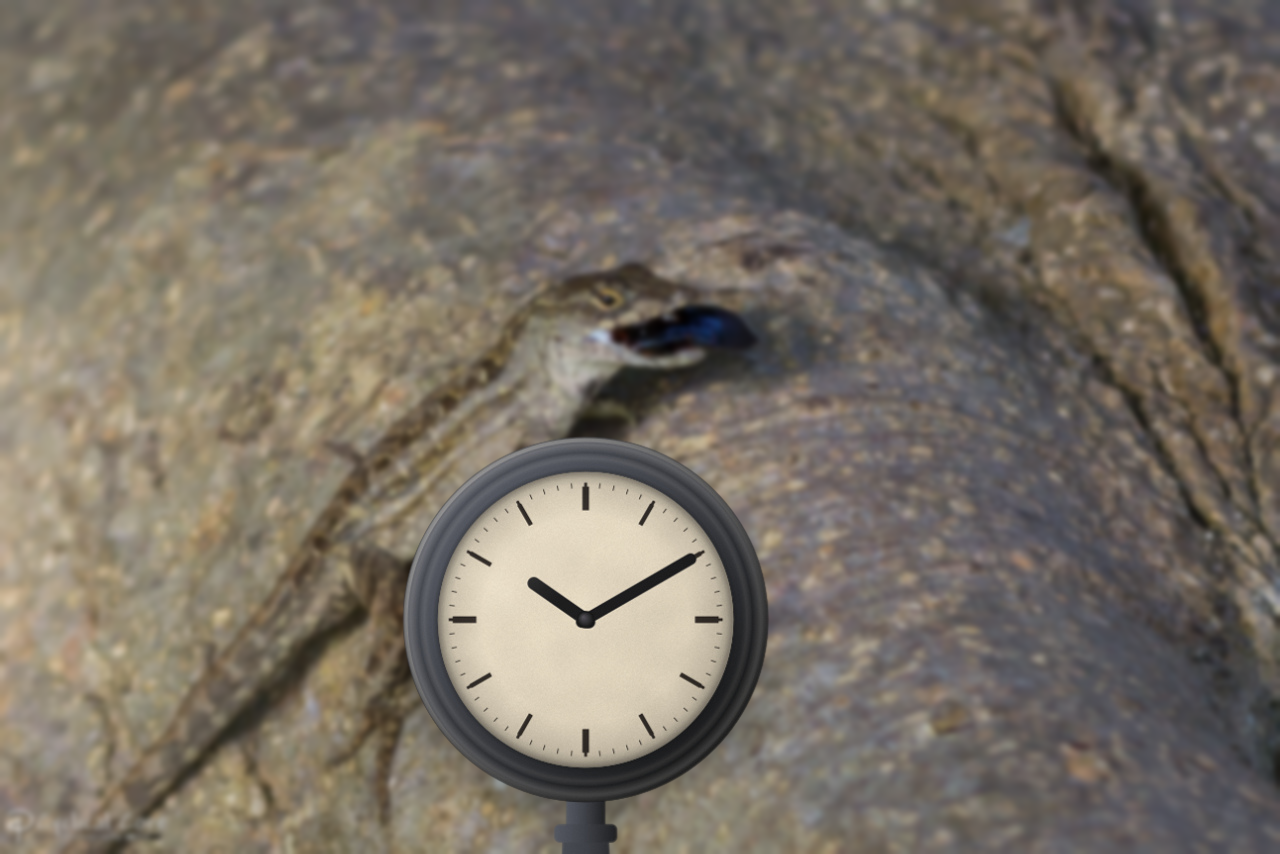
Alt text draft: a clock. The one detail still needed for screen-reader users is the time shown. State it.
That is 10:10
